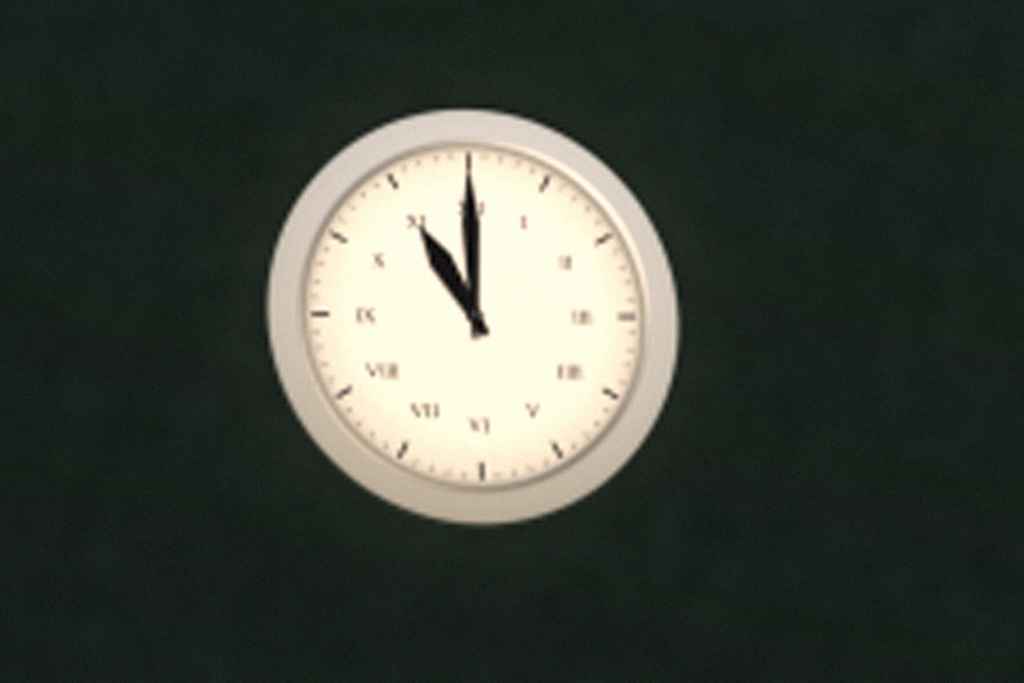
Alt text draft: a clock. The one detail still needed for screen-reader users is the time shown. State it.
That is 11:00
